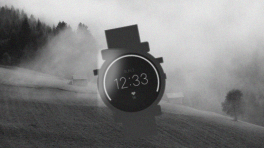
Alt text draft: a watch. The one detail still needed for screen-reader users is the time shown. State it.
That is 12:33
